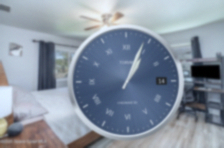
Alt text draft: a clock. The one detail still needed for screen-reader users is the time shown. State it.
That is 1:04
